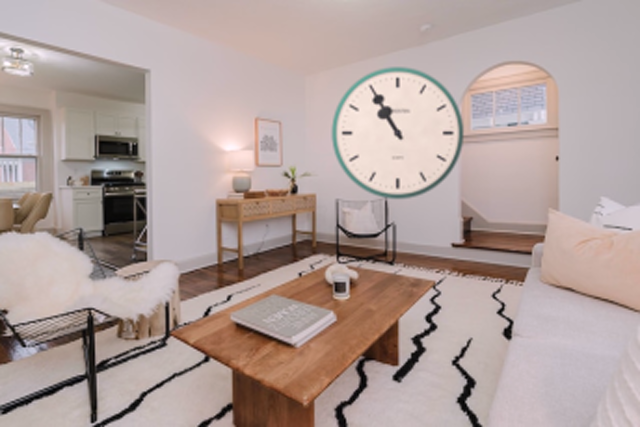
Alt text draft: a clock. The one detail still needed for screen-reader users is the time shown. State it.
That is 10:55
